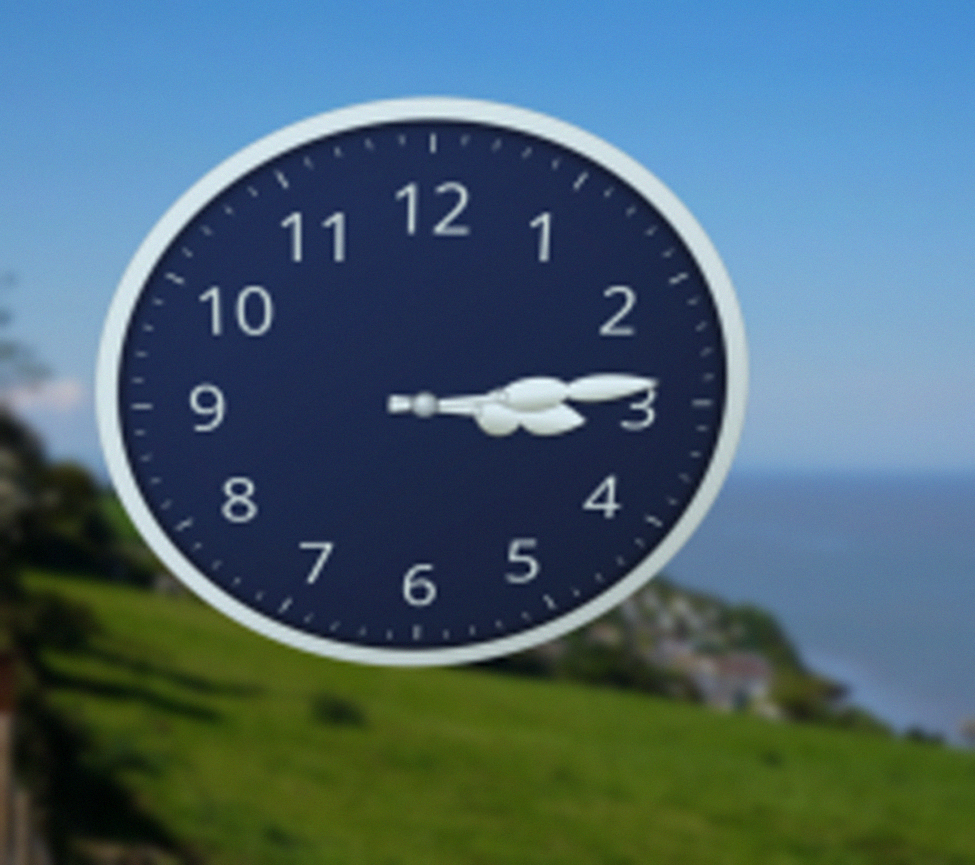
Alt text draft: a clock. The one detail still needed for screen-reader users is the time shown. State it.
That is 3:14
